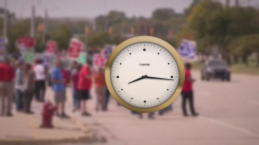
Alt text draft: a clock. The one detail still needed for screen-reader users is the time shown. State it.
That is 8:16
